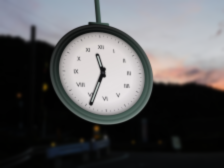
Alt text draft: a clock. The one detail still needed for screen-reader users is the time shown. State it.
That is 11:34
